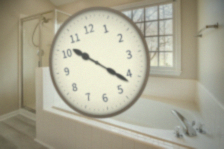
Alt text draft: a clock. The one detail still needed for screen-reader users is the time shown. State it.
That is 10:22
